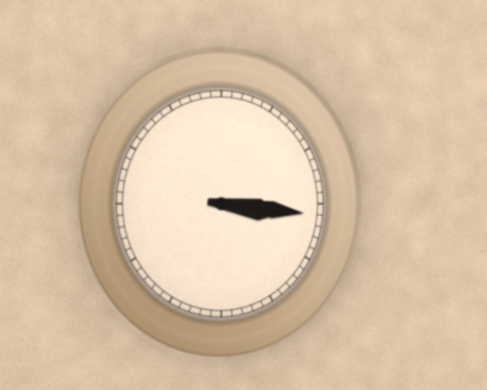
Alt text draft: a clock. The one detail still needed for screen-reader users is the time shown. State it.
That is 3:16
